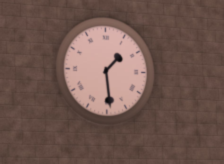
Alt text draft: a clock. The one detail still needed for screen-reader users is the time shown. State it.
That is 1:29
